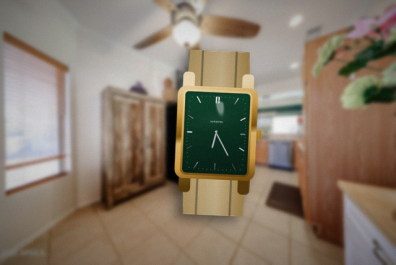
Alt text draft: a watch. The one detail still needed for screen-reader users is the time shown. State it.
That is 6:25
